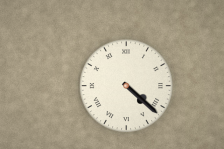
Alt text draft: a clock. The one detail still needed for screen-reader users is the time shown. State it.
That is 4:22
